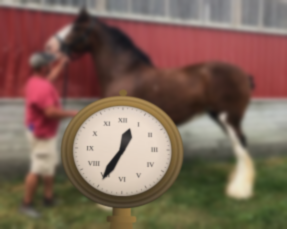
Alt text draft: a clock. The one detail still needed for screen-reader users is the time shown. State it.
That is 12:35
